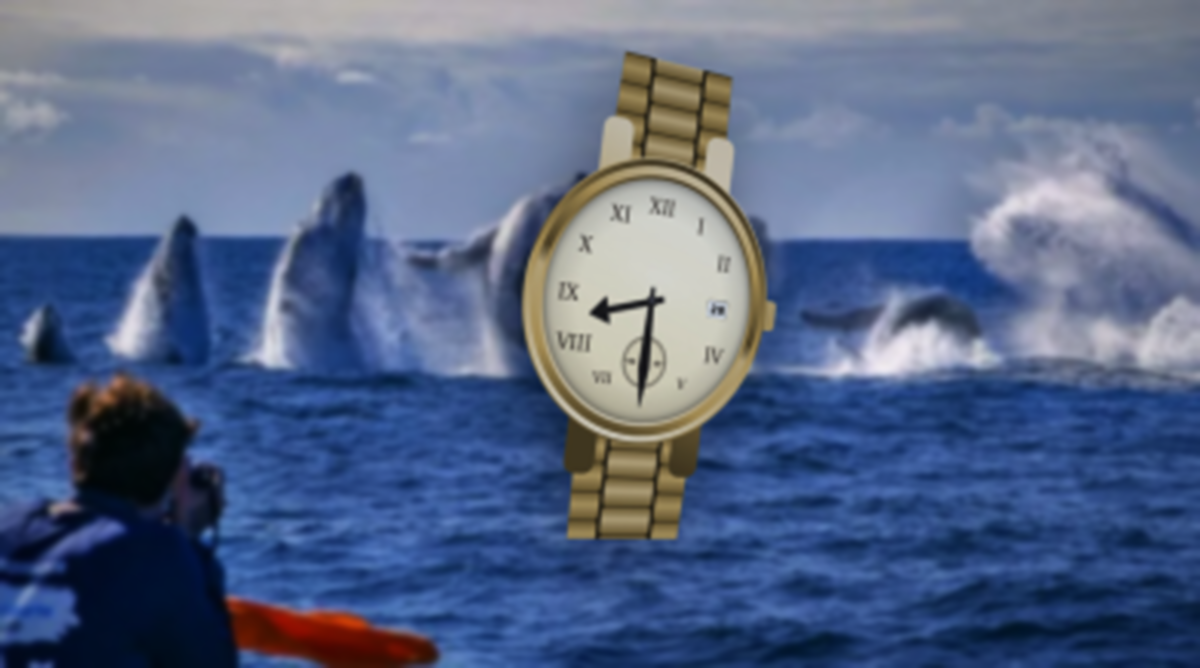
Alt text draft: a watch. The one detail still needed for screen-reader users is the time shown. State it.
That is 8:30
